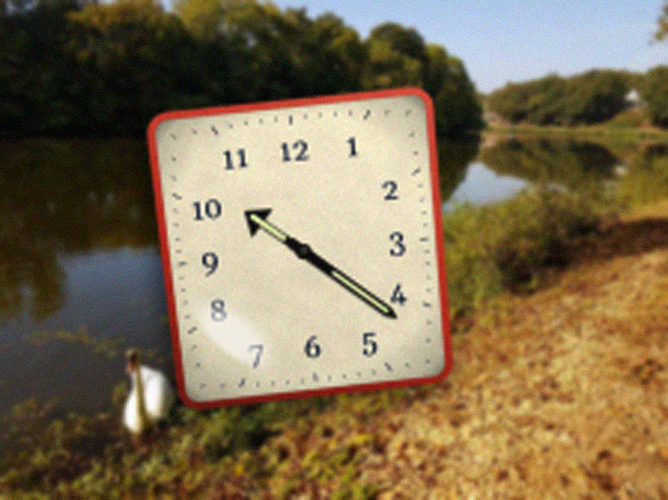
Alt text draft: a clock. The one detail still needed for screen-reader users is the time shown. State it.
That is 10:22
